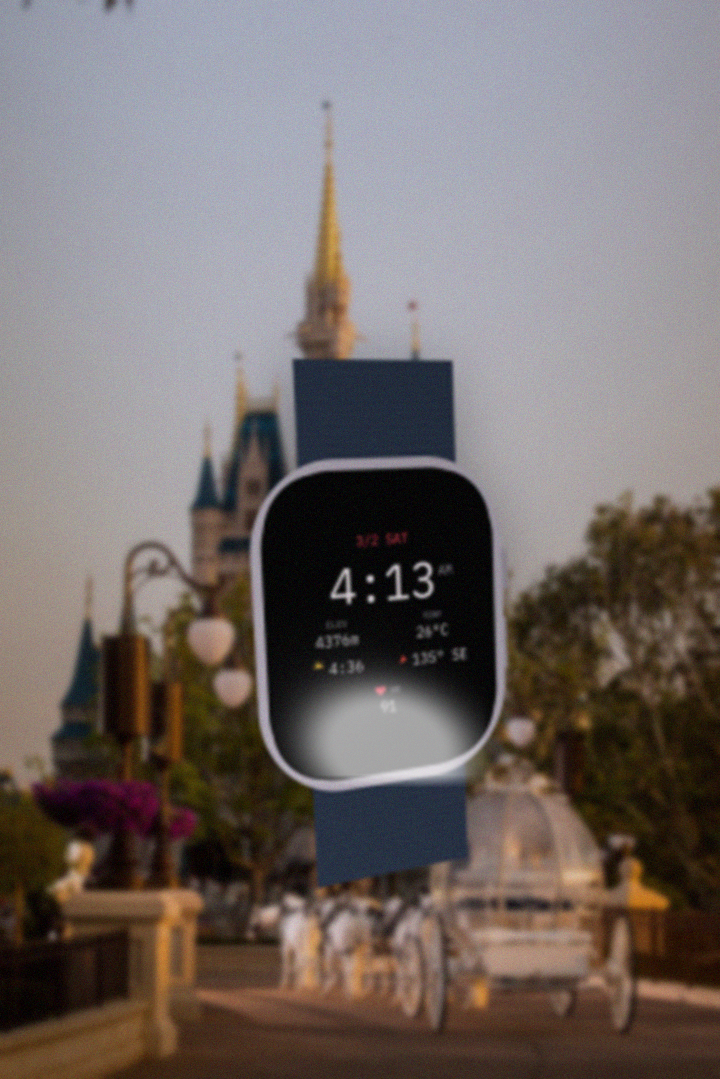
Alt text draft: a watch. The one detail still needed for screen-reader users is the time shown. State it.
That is 4:13
